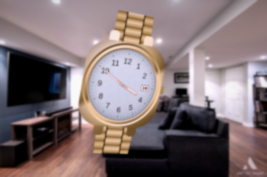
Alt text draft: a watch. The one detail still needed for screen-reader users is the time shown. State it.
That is 3:50
